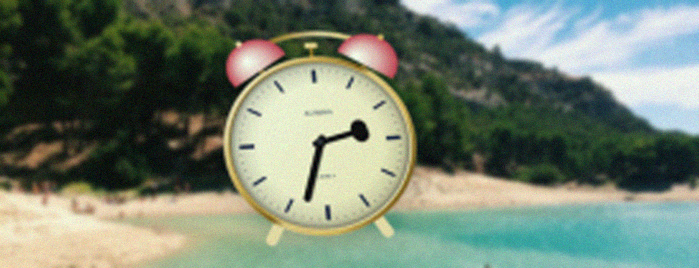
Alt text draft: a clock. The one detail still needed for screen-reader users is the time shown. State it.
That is 2:33
